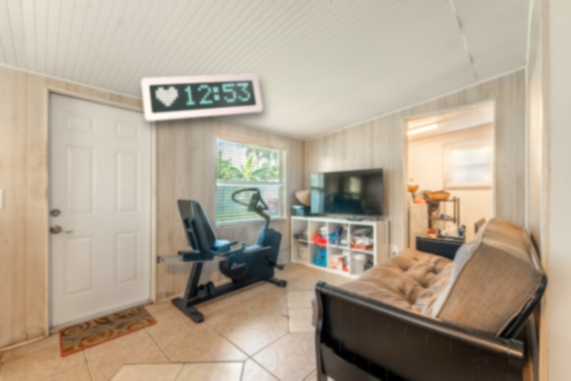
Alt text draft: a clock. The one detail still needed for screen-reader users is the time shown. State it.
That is 12:53
